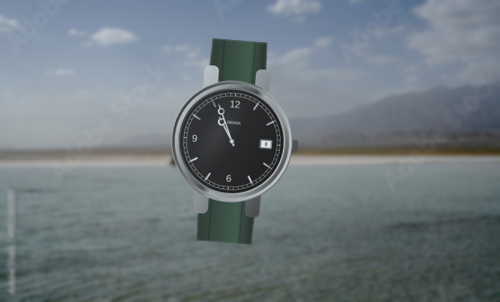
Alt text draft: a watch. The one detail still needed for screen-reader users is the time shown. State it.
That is 10:56
